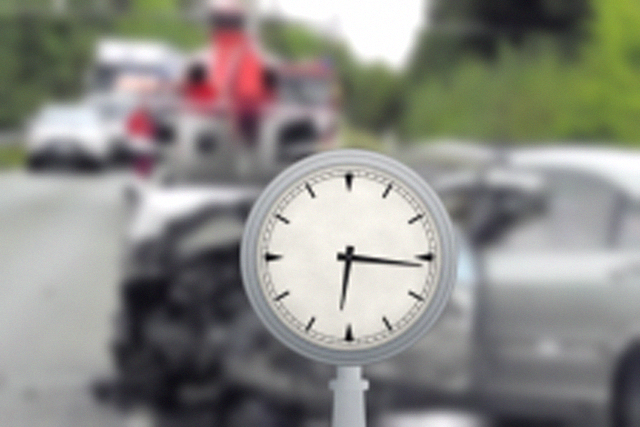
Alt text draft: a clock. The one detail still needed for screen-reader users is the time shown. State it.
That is 6:16
